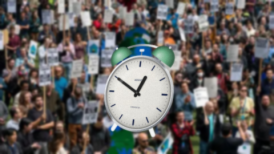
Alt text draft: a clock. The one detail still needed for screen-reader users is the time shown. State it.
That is 12:50
